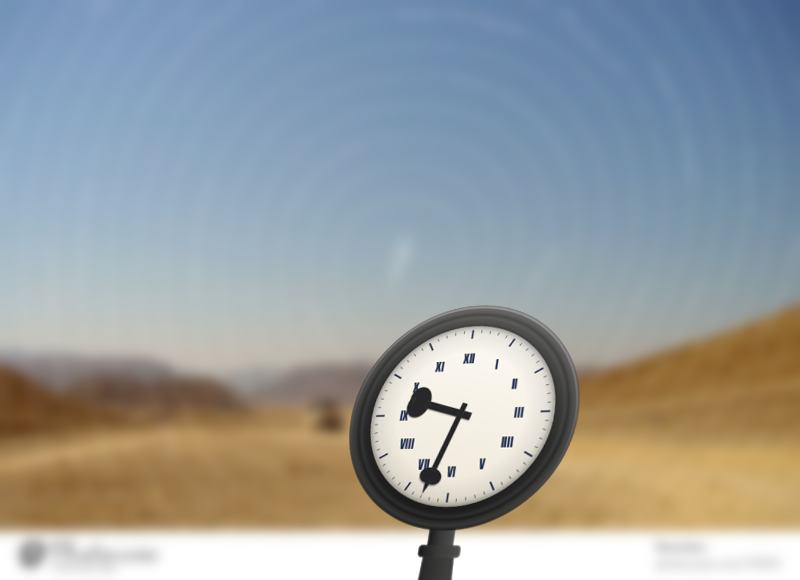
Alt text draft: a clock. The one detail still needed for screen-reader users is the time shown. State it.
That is 9:33
